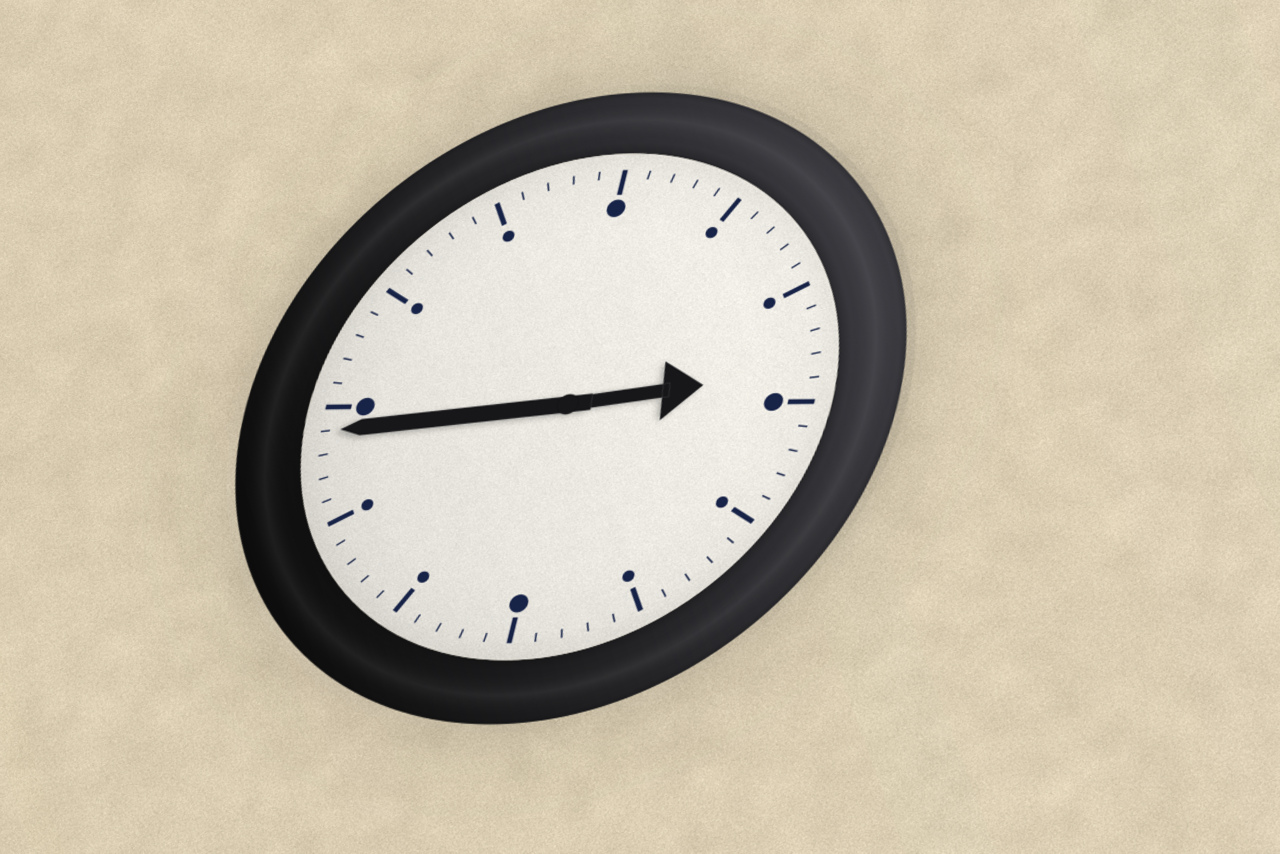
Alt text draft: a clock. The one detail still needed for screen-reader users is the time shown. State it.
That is 2:44
